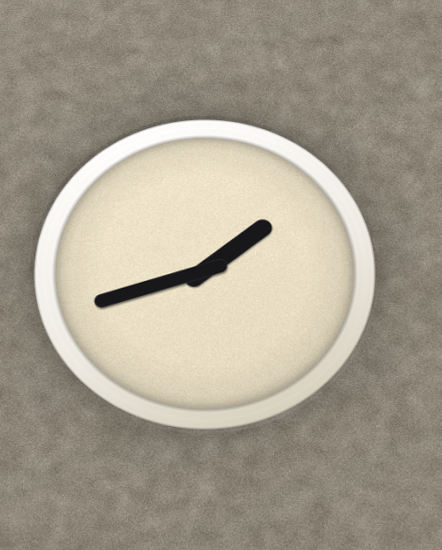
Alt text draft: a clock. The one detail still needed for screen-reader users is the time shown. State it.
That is 1:42
